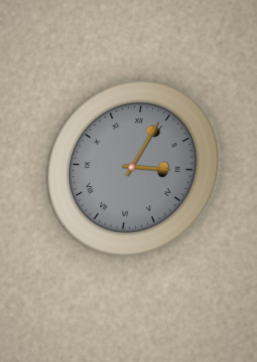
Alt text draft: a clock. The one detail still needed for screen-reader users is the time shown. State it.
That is 3:04
